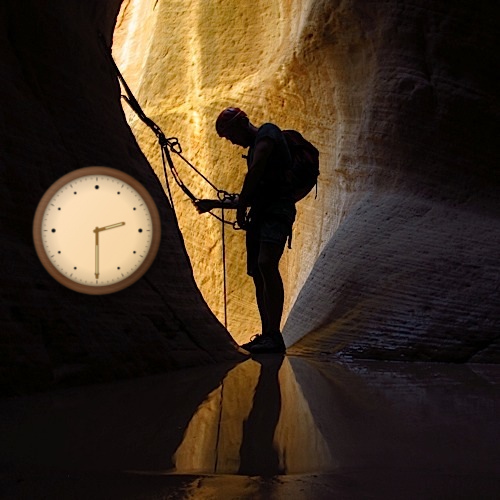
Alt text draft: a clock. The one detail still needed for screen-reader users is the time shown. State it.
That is 2:30
